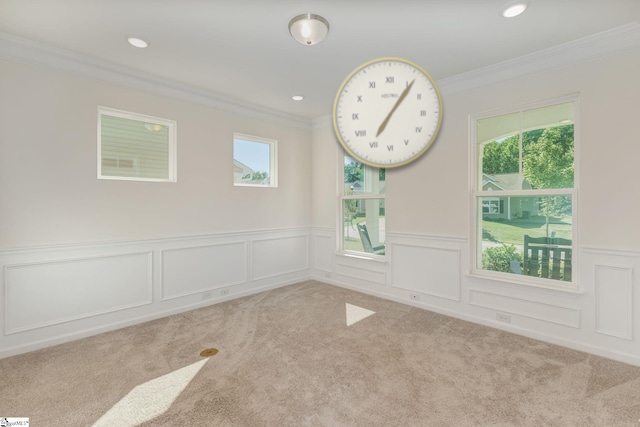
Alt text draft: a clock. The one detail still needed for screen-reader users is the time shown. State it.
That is 7:06
